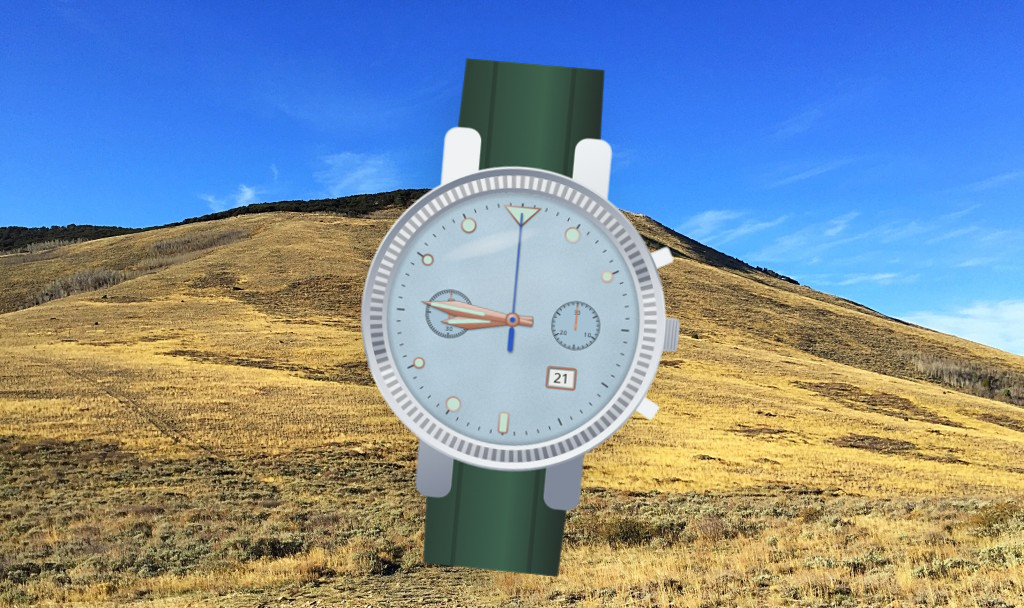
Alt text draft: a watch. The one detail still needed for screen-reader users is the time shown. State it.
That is 8:46
